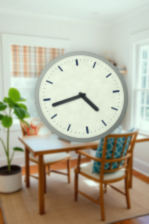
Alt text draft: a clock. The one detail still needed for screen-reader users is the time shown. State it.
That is 4:43
